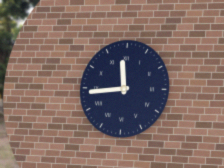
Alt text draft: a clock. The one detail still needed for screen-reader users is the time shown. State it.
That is 11:44
